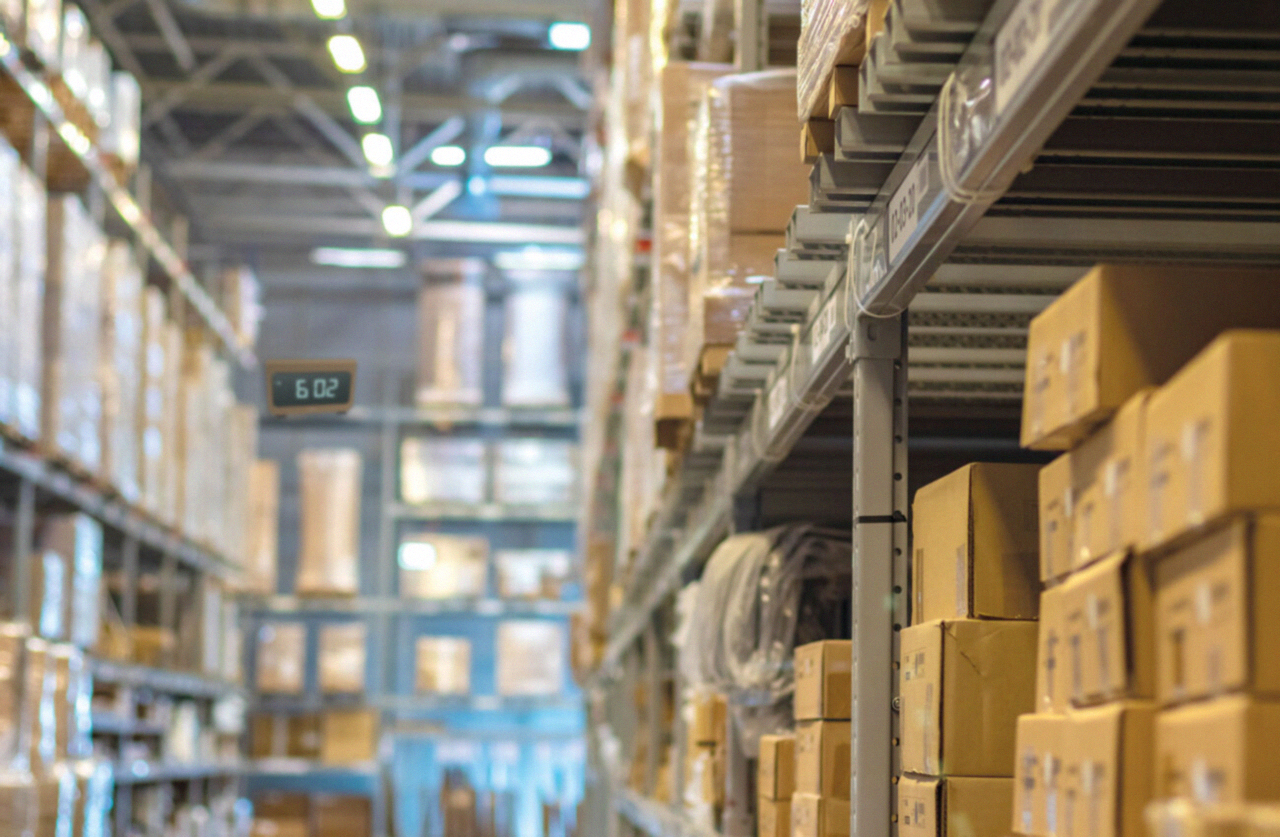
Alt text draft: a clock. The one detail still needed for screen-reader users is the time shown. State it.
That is 6:02
